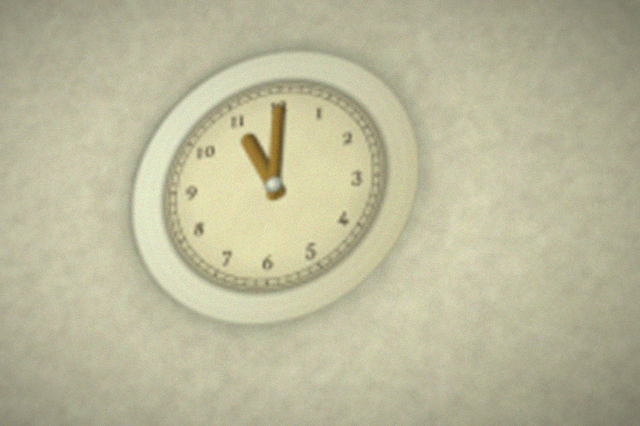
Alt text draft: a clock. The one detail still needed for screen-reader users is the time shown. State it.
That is 11:00
